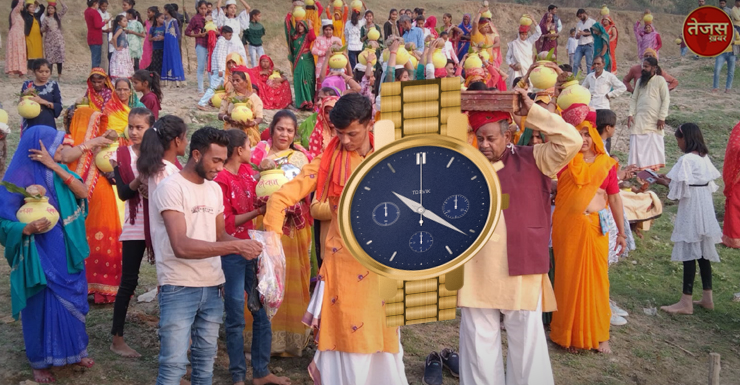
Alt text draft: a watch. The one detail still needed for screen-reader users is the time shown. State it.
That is 10:21
